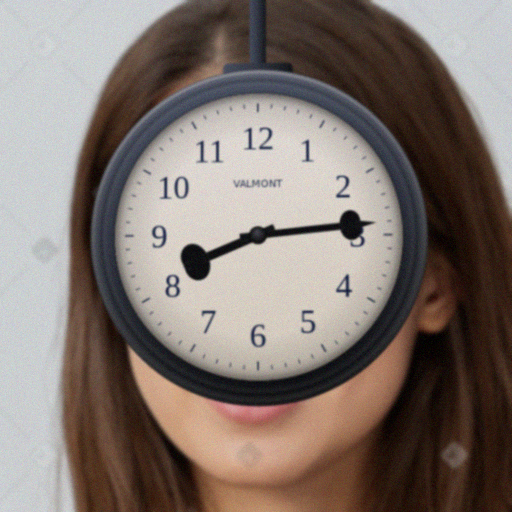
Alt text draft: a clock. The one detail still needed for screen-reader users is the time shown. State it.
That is 8:14
